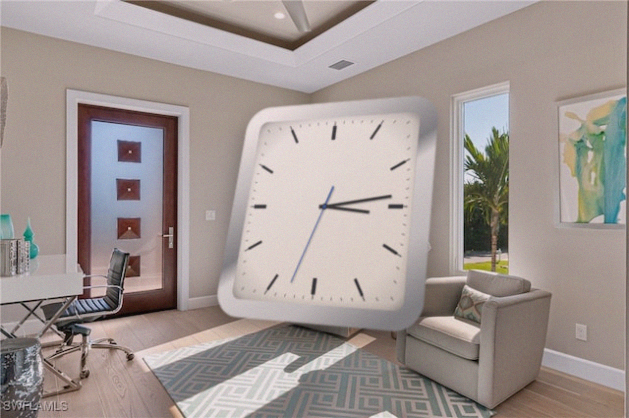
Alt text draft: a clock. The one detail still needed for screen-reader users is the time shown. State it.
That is 3:13:33
